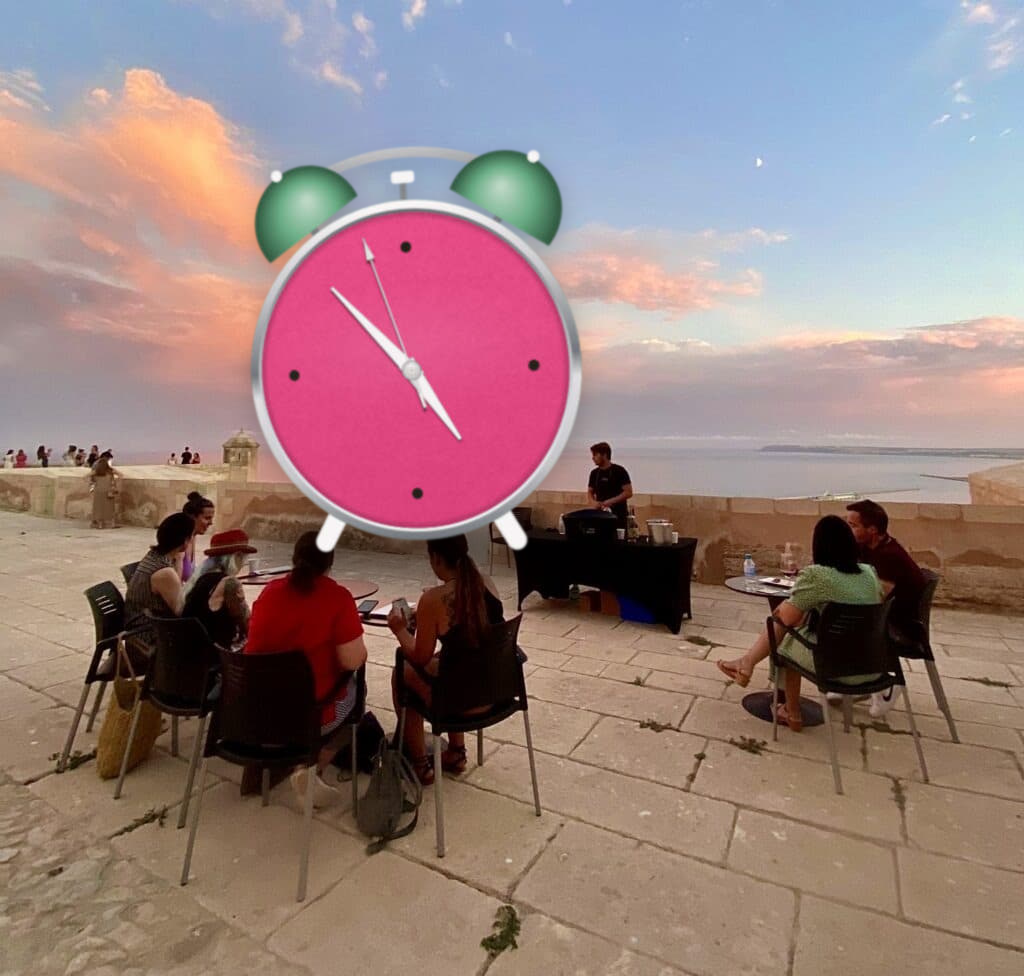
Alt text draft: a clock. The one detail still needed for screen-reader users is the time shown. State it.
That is 4:52:57
